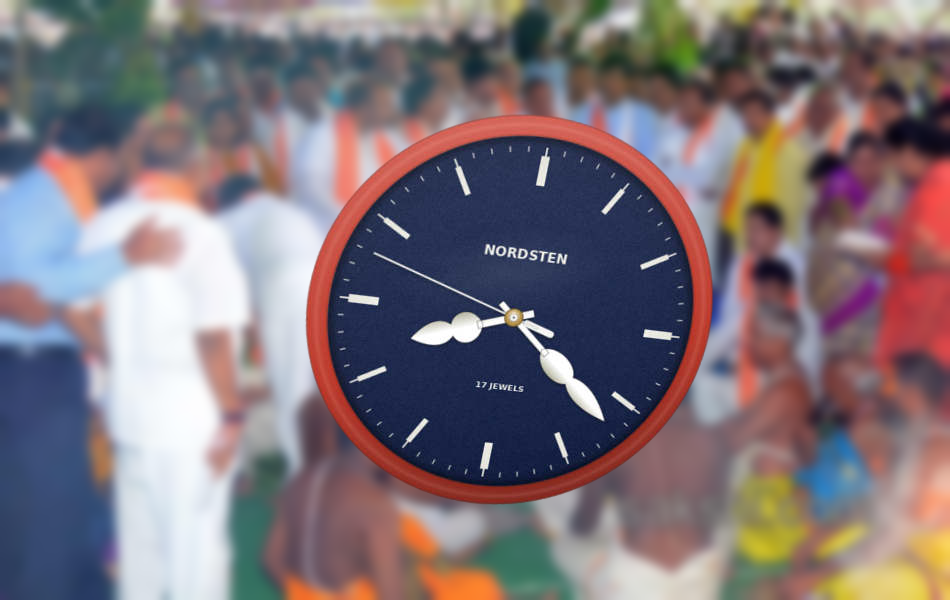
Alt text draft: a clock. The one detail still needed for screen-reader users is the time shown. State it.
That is 8:21:48
